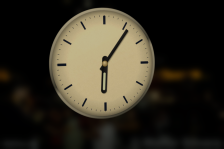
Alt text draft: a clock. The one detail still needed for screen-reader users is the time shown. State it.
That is 6:06
